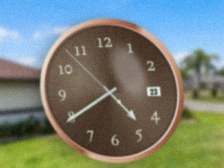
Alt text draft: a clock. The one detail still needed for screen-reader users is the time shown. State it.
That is 4:39:53
